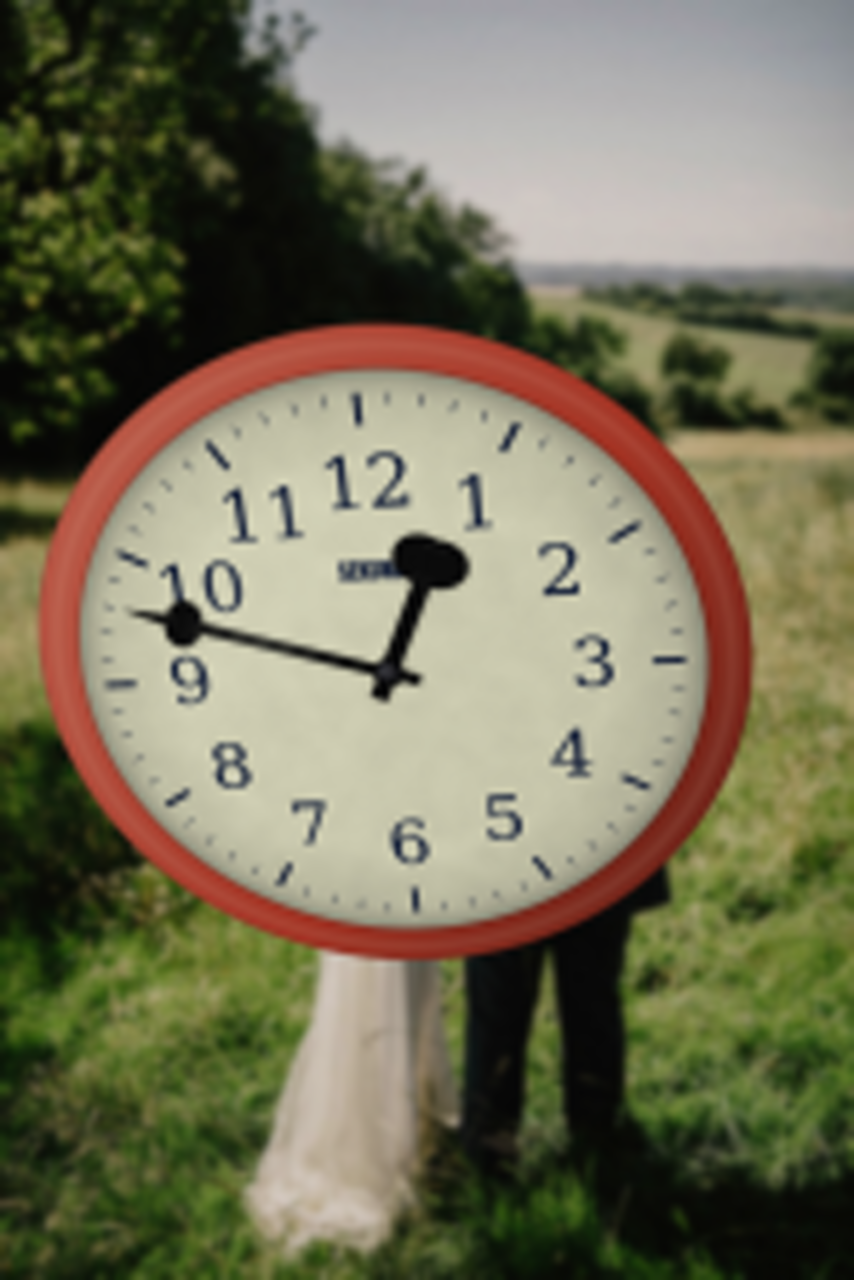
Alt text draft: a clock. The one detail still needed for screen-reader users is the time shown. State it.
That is 12:48
